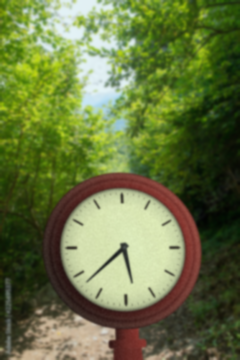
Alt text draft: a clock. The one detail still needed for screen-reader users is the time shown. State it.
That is 5:38
